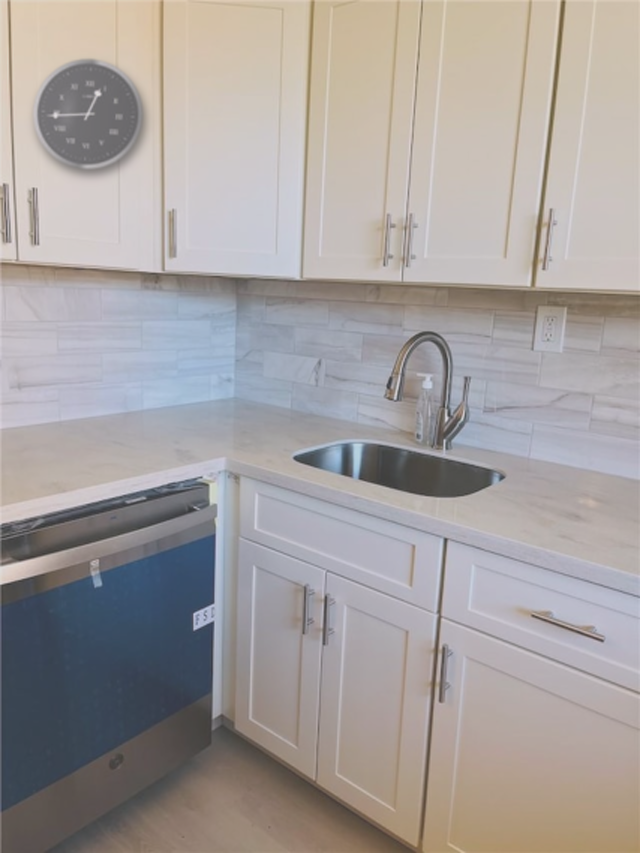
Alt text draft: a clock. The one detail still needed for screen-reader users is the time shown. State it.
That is 12:44
